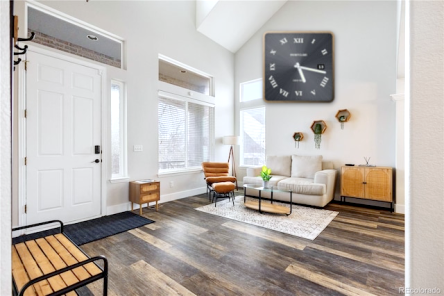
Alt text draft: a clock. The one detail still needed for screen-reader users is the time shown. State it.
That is 5:17
